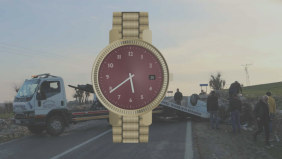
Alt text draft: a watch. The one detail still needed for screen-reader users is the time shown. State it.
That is 5:39
